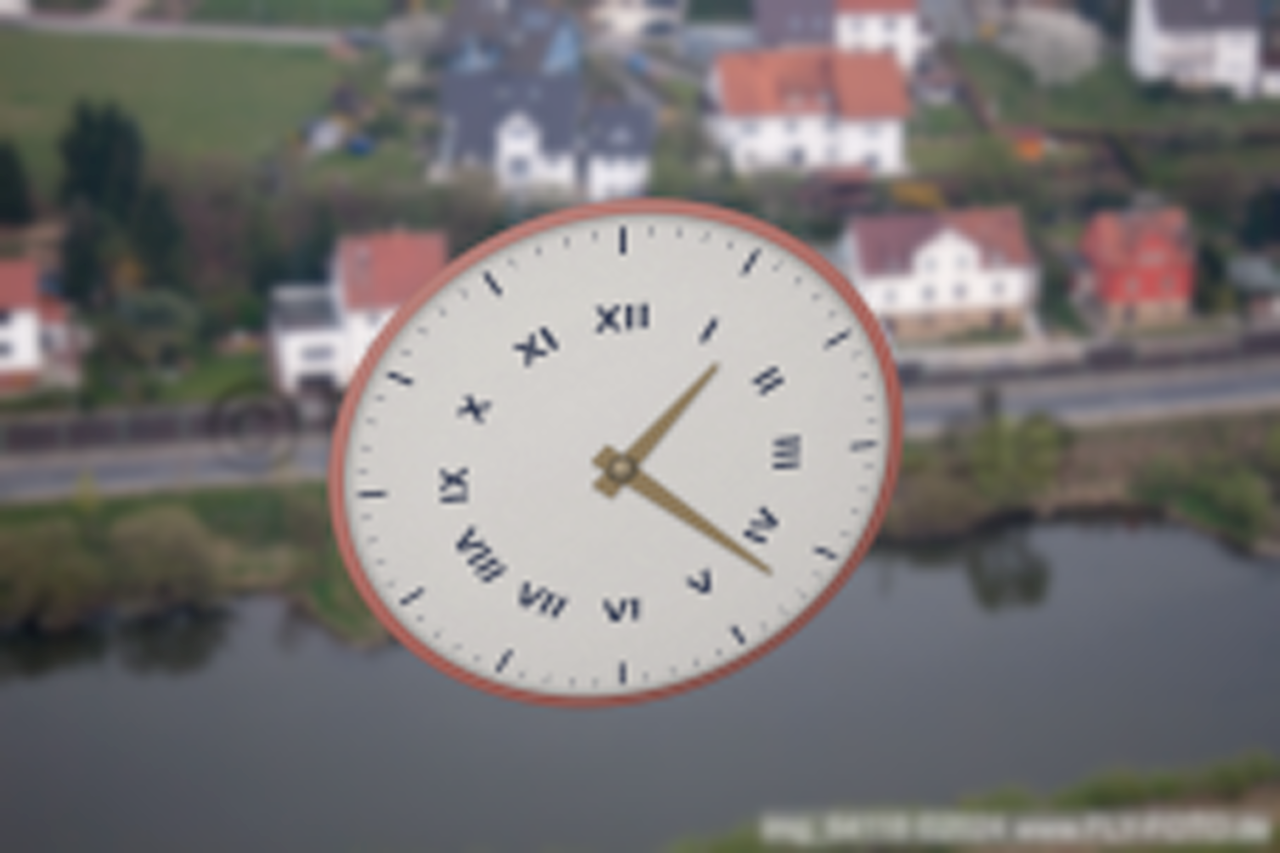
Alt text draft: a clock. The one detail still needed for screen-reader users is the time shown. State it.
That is 1:22
